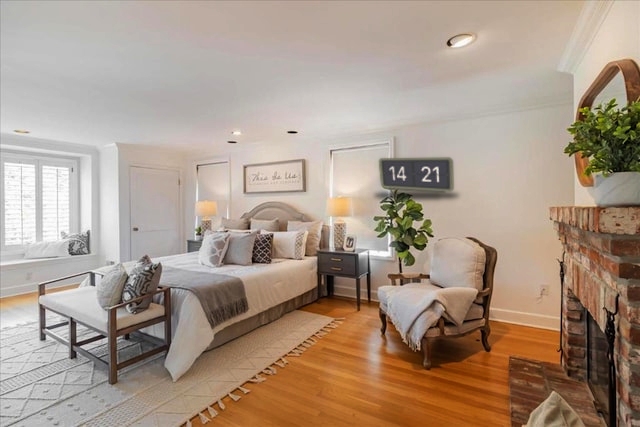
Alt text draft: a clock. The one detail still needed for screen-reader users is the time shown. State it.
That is 14:21
